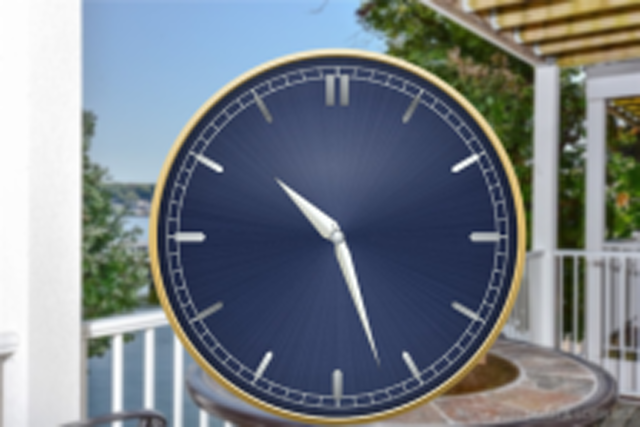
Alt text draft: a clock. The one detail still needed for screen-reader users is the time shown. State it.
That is 10:27
